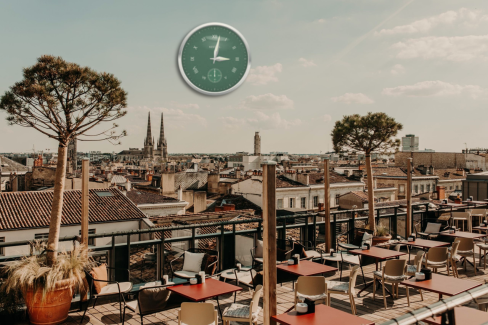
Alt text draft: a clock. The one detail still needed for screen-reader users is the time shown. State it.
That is 3:02
